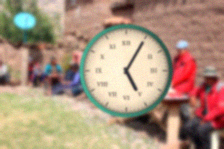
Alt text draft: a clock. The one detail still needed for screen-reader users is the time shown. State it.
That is 5:05
